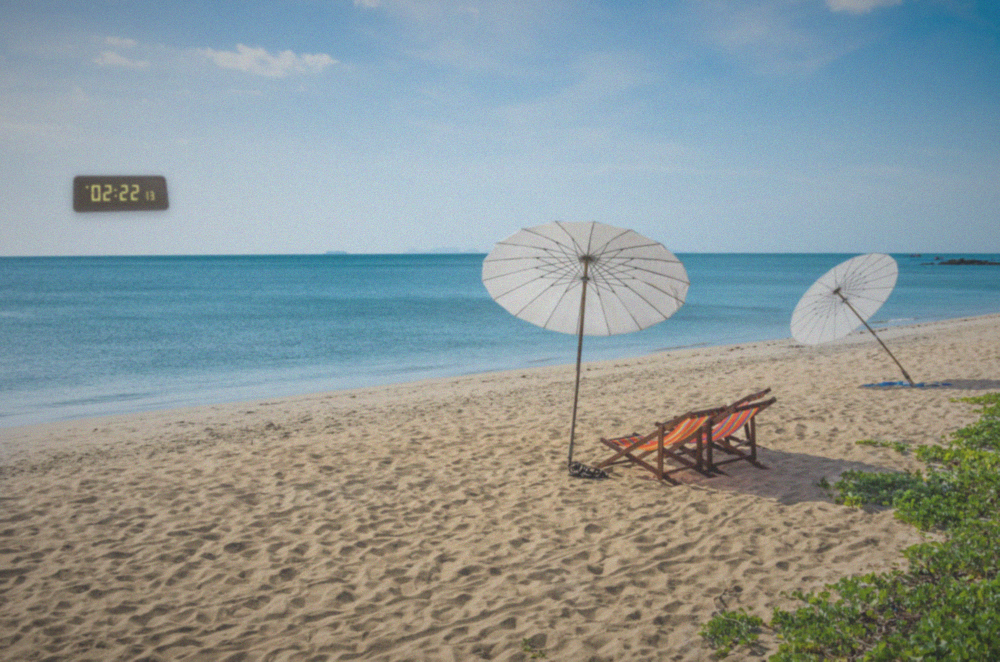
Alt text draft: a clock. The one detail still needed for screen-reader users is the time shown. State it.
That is 2:22
